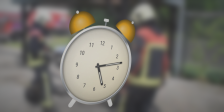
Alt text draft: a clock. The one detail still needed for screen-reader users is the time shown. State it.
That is 5:13
